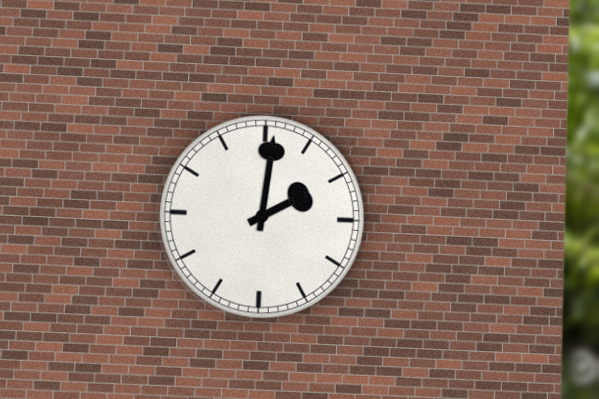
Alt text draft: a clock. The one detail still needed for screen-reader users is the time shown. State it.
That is 2:01
